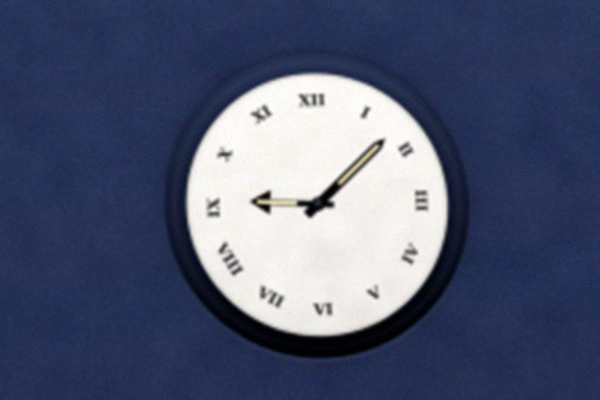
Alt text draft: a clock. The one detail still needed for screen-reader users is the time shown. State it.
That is 9:08
